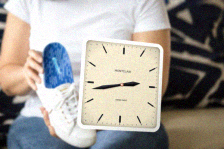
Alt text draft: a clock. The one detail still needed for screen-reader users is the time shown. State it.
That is 2:43
